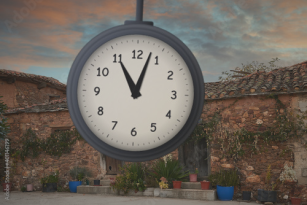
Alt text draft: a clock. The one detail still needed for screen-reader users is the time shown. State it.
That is 11:03
